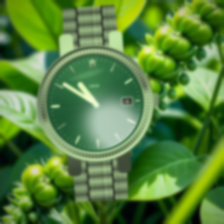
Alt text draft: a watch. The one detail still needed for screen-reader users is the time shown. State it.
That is 10:51
